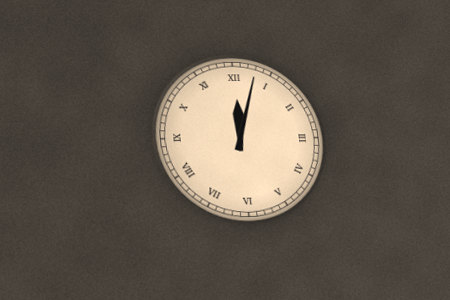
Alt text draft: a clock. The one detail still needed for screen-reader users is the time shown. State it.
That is 12:03
